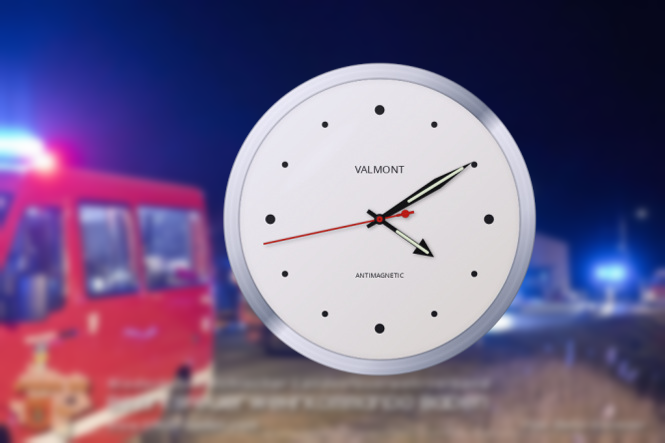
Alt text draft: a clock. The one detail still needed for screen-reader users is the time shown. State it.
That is 4:09:43
